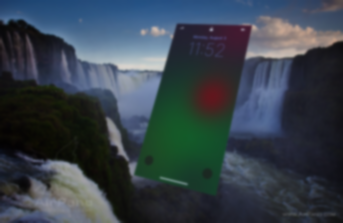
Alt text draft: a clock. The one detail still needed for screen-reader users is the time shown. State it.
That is 11:52
